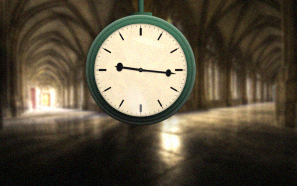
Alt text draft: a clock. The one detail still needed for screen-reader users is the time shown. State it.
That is 9:16
